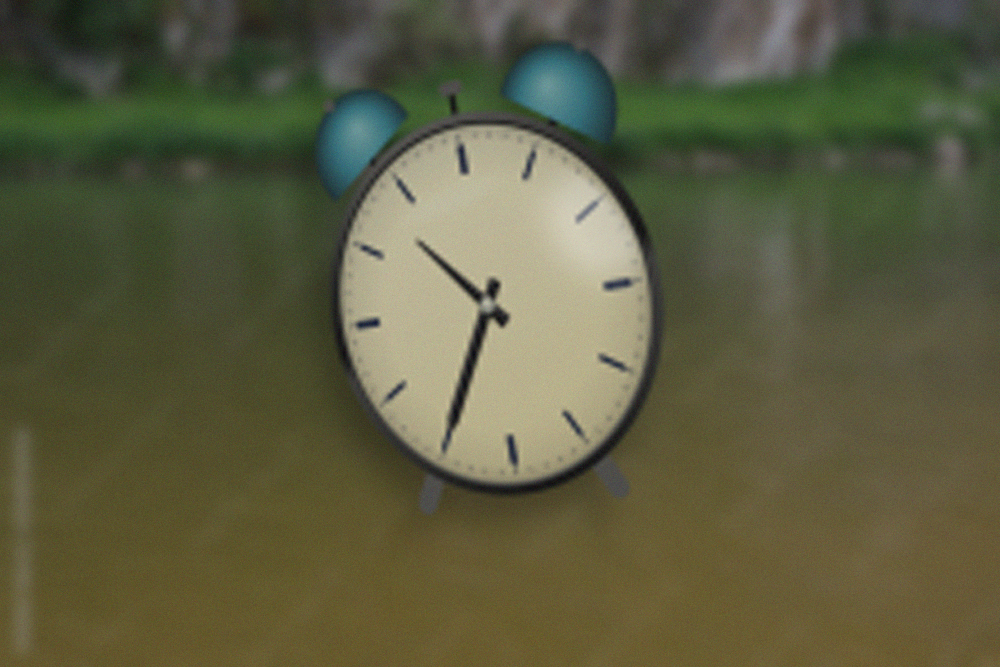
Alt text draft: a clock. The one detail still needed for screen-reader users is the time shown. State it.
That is 10:35
